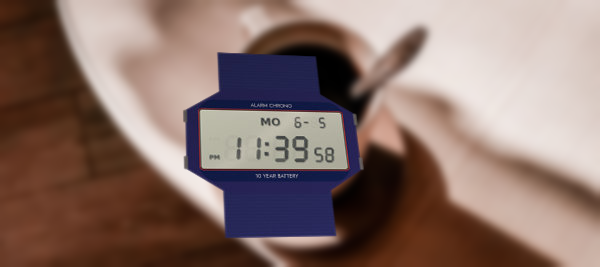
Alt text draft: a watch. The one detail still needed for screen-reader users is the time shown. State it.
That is 11:39:58
